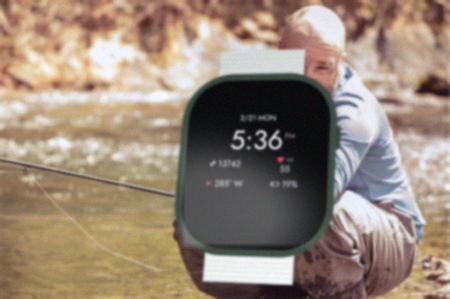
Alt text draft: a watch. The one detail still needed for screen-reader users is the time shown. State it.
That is 5:36
